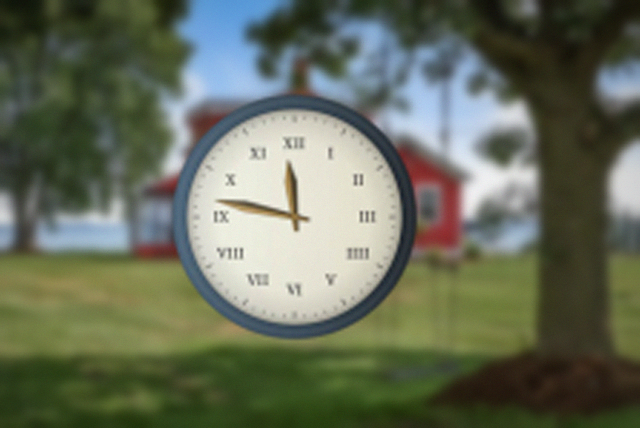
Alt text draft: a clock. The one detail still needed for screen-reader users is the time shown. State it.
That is 11:47
